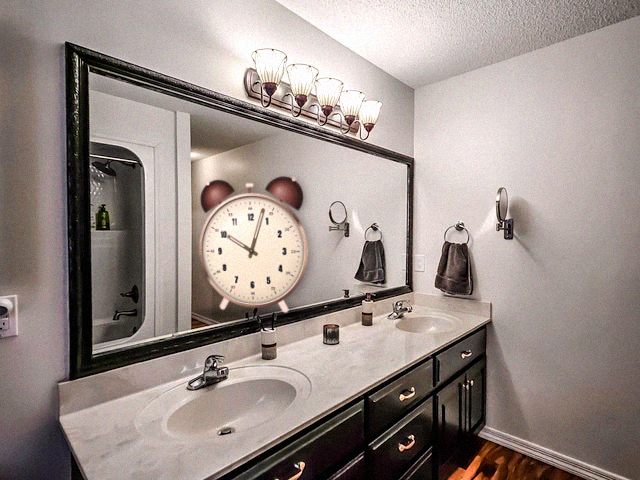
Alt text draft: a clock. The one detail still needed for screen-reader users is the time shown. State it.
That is 10:03
